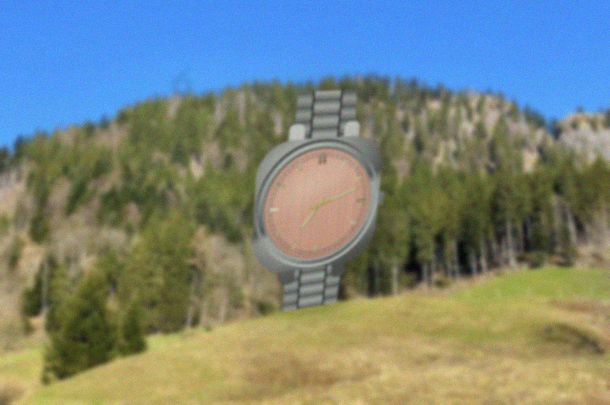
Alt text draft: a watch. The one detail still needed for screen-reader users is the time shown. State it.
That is 7:12
